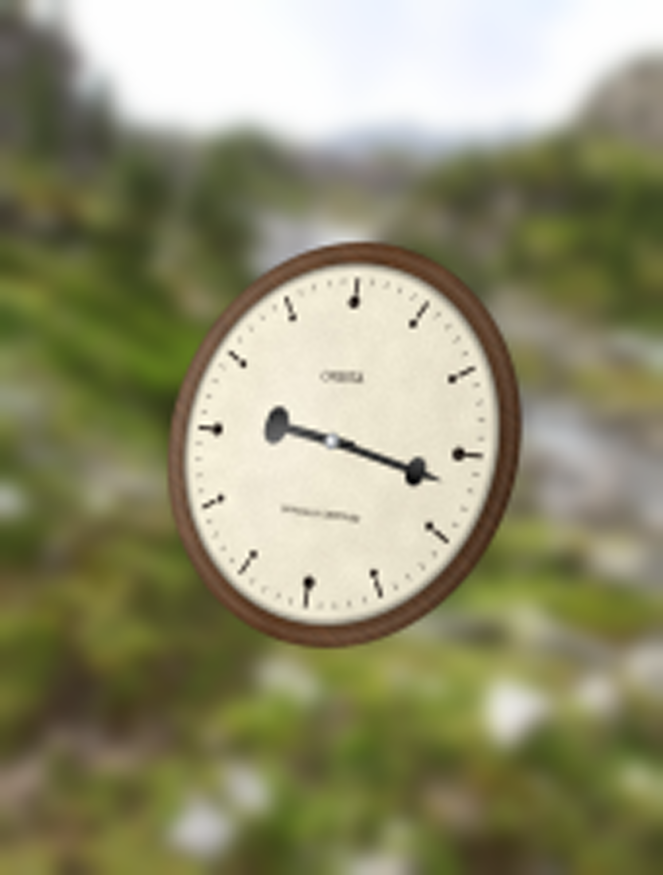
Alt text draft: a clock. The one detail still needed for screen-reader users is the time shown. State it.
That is 9:17
